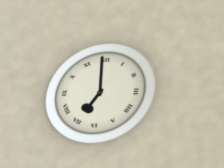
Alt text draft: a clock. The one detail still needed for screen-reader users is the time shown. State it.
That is 6:59
